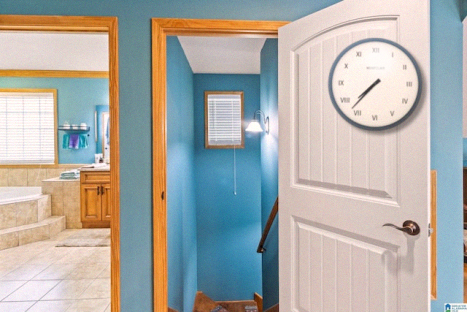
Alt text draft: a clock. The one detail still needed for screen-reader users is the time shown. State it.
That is 7:37
